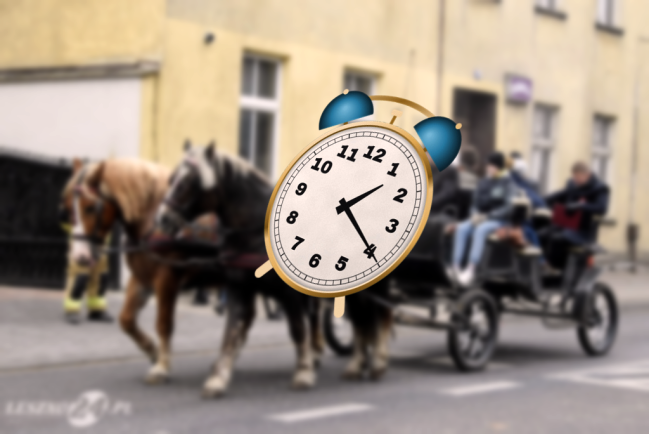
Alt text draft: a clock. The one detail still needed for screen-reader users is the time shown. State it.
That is 1:20
